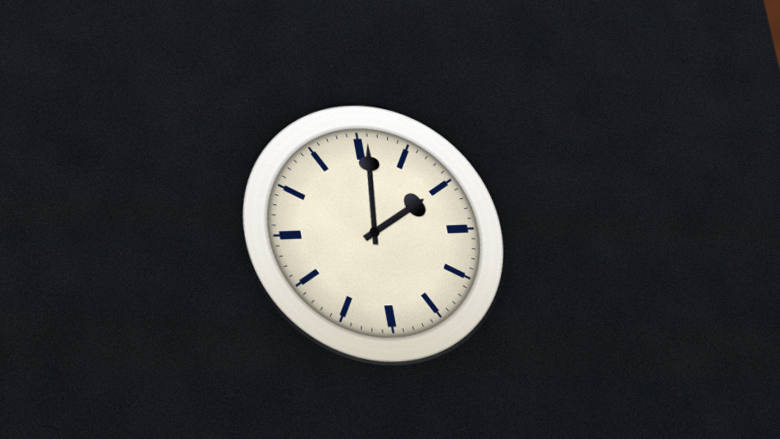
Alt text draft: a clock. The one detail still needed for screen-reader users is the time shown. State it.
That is 2:01
